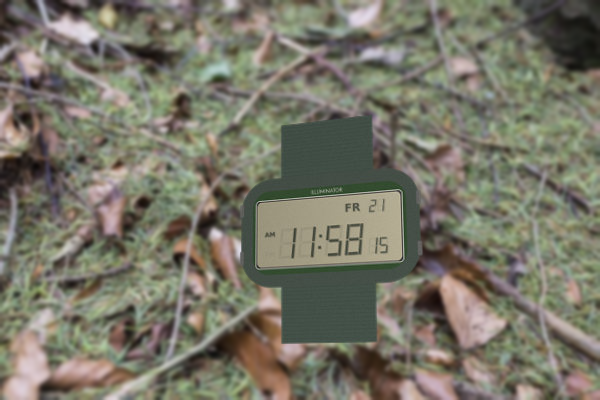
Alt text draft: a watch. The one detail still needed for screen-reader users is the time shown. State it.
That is 11:58:15
